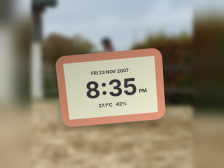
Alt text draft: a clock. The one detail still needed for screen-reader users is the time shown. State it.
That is 8:35
